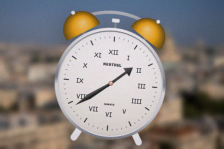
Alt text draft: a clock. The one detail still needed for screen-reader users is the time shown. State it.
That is 1:39
